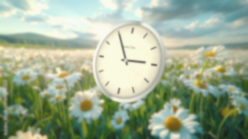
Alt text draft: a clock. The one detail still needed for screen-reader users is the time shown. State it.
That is 2:55
